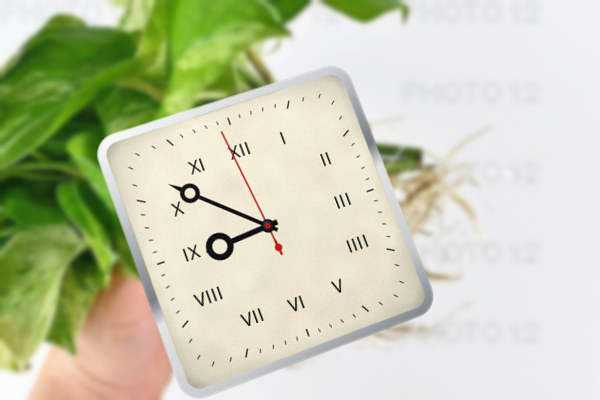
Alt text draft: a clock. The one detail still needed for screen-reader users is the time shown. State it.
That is 8:51:59
